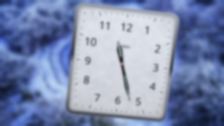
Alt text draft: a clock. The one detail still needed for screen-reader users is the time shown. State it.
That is 11:27
